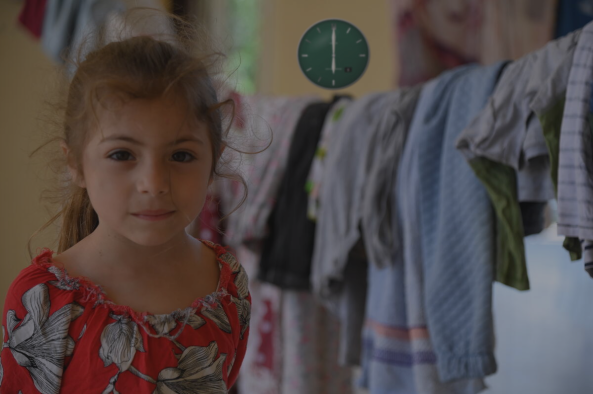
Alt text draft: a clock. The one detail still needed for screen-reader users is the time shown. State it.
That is 6:00
